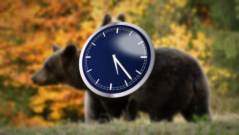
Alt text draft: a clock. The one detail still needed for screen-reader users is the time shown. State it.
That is 5:23
